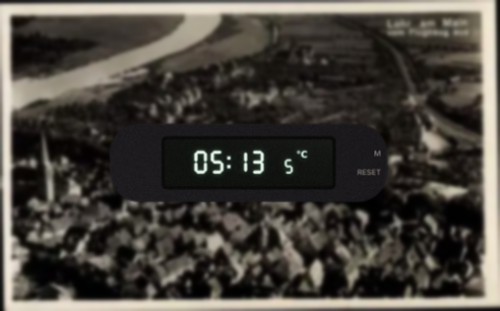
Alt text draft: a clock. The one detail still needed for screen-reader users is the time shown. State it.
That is 5:13
